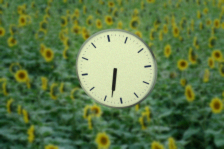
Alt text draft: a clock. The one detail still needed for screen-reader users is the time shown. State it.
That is 6:33
